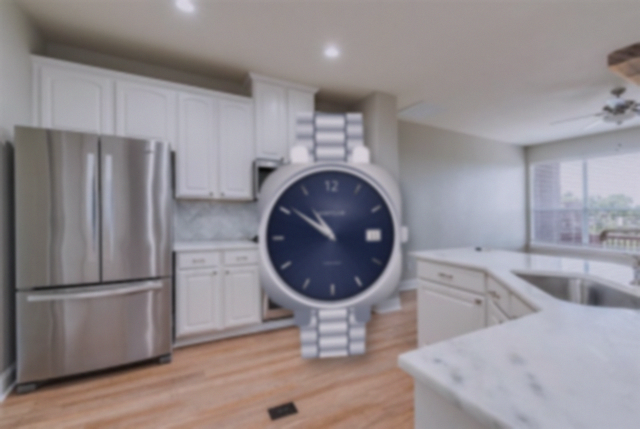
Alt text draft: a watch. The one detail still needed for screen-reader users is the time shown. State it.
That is 10:51
